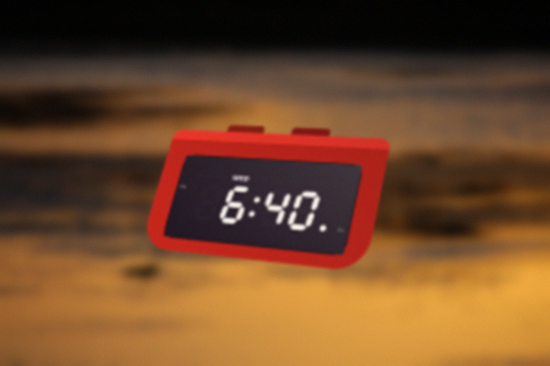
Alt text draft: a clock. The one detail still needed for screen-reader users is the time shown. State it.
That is 6:40
